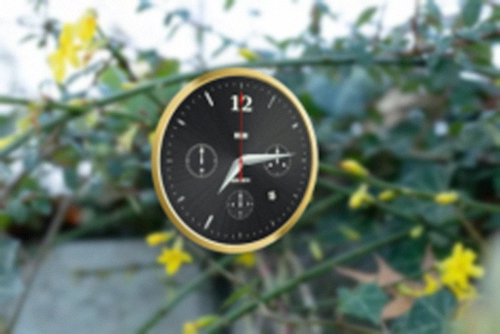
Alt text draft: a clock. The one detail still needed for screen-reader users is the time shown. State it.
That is 7:14
